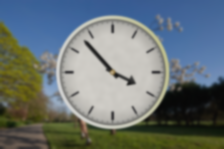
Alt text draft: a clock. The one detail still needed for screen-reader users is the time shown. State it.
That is 3:53
